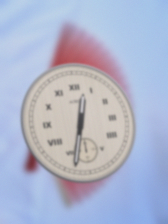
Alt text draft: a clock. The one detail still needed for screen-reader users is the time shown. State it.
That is 12:33
